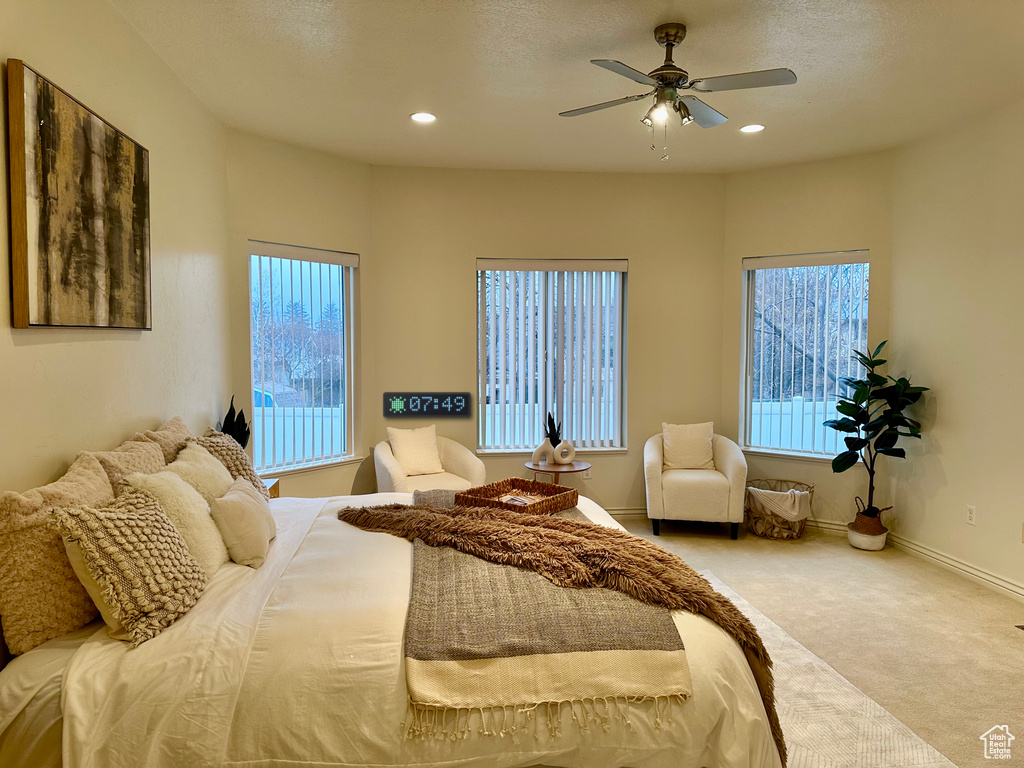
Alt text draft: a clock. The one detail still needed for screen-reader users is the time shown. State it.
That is 7:49
